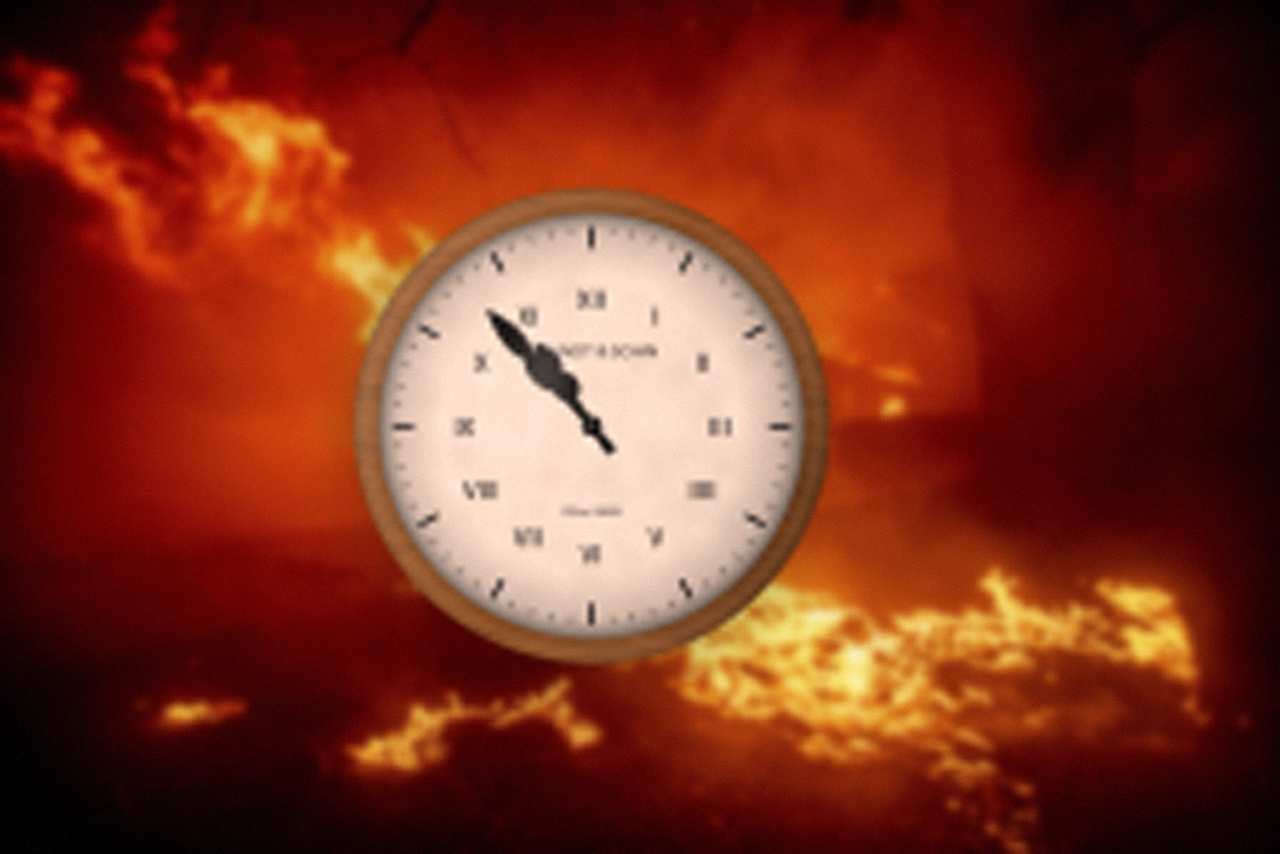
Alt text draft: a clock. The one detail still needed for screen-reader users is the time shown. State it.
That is 10:53
